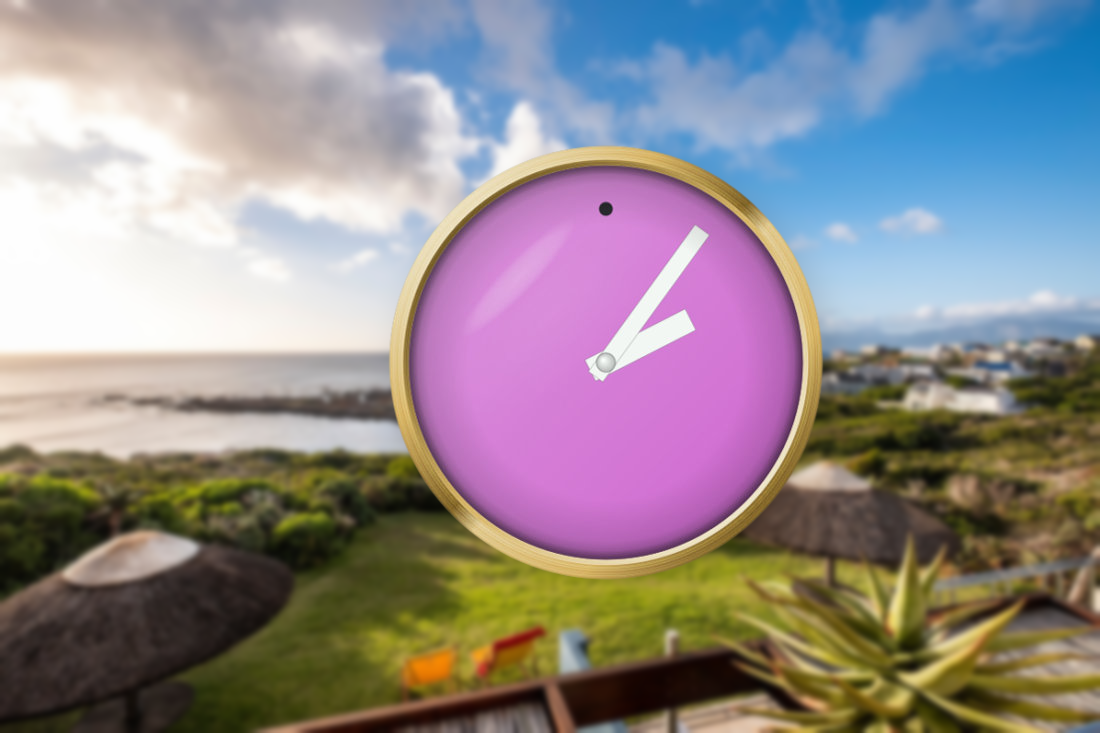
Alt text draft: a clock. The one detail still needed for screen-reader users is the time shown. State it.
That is 2:06
